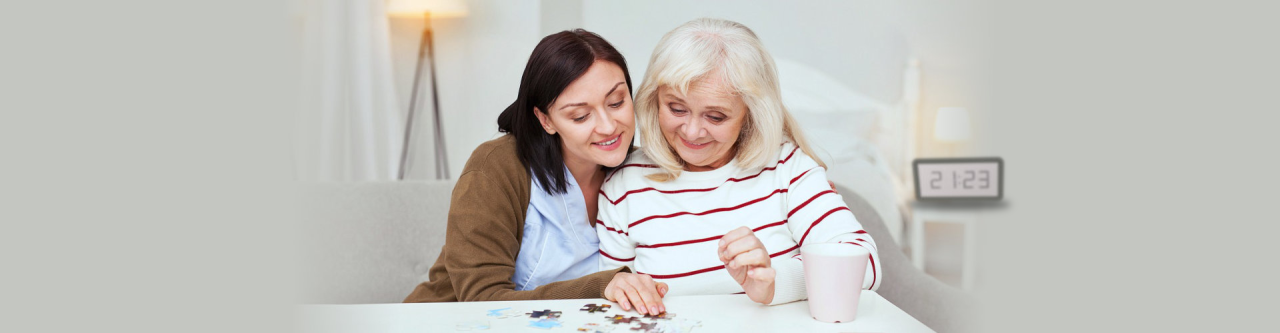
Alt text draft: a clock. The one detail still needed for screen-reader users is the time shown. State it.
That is 21:23
